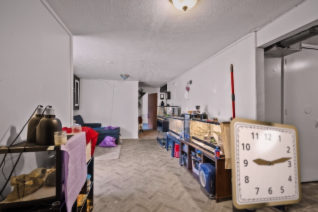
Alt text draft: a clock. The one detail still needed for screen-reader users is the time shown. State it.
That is 9:13
